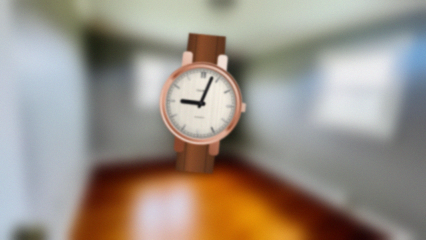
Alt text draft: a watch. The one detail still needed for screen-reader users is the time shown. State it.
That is 9:03
